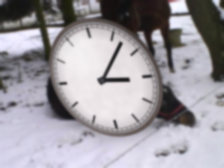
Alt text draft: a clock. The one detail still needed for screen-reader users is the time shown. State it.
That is 3:07
